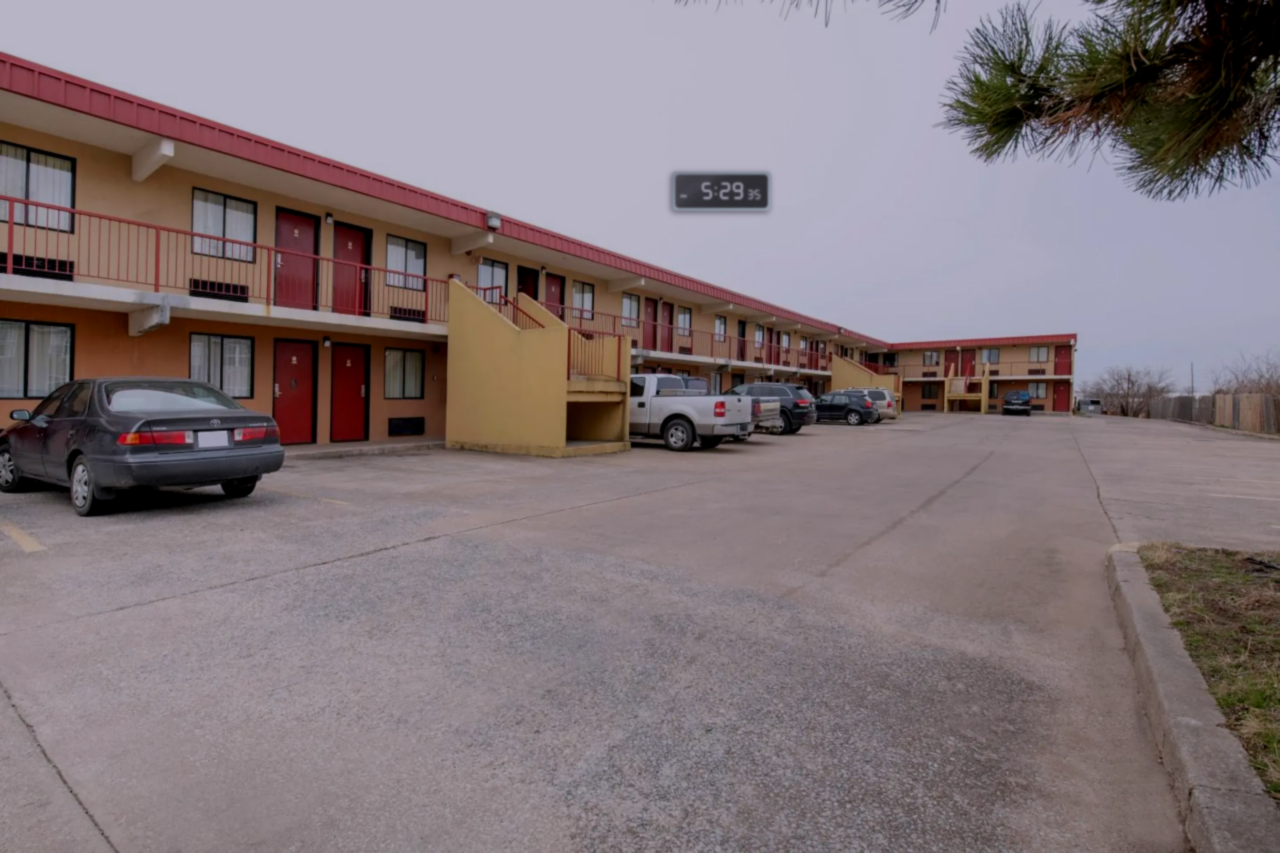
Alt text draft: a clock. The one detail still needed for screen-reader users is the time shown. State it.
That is 5:29
